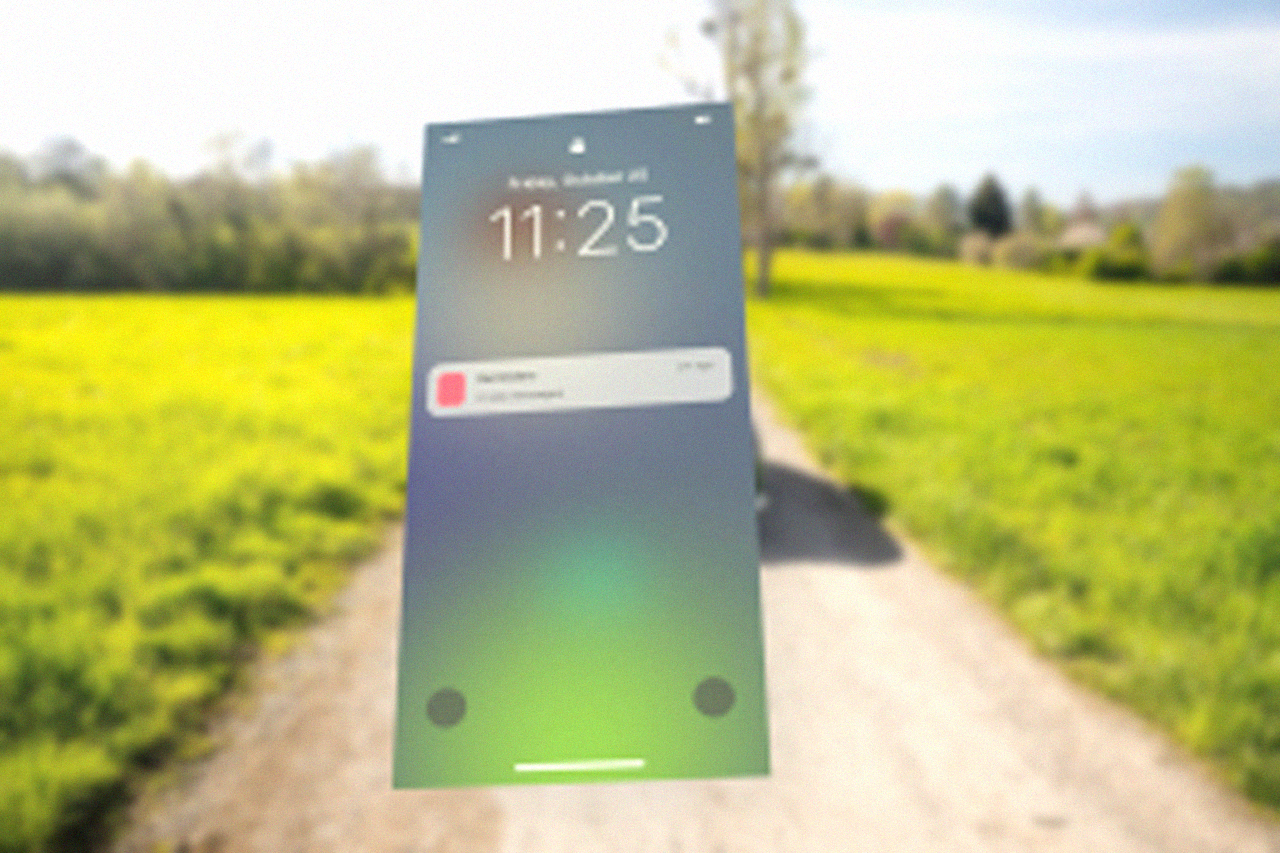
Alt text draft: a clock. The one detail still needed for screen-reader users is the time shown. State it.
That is 11:25
